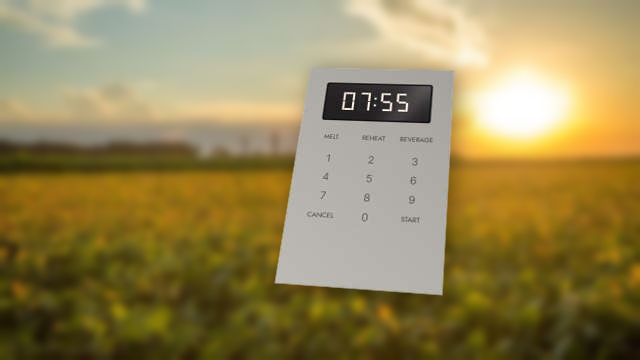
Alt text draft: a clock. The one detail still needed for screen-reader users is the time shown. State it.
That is 7:55
